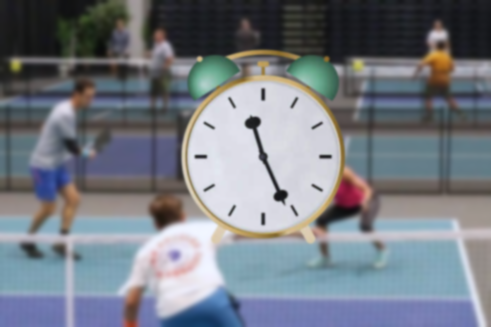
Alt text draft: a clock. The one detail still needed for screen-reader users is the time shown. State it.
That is 11:26
